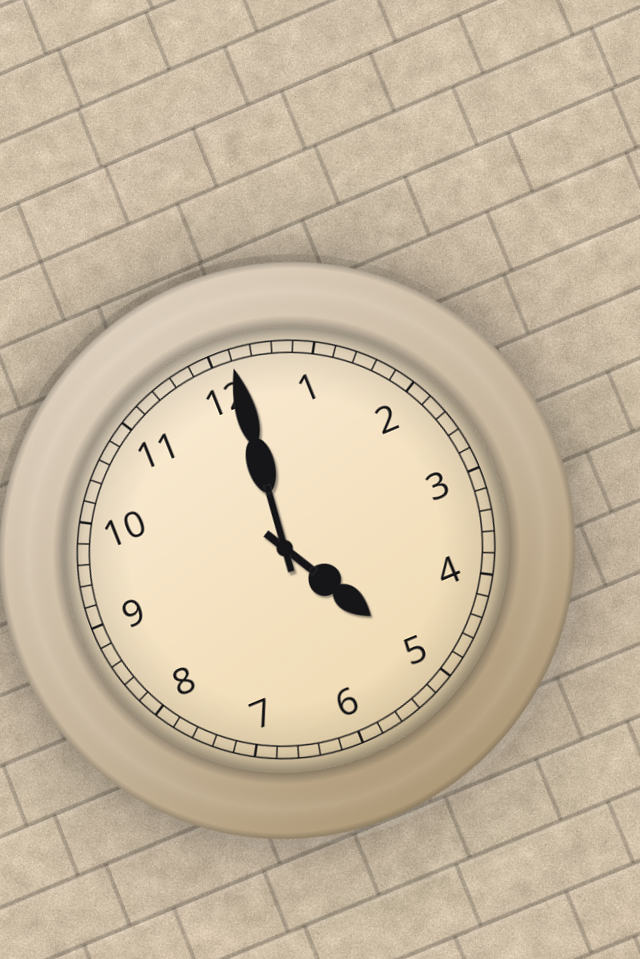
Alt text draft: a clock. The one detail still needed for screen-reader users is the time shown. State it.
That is 5:01
